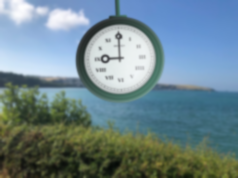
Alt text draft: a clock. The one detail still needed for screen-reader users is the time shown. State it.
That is 9:00
